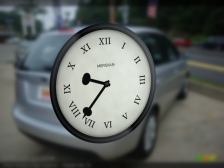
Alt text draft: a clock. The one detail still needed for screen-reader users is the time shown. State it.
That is 9:37
